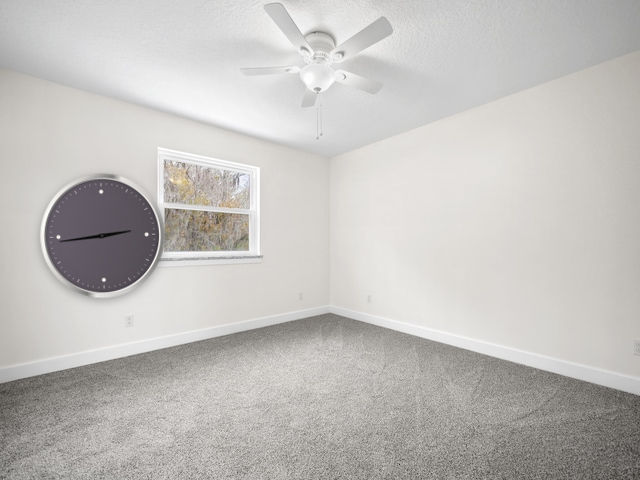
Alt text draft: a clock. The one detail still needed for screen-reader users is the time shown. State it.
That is 2:44
